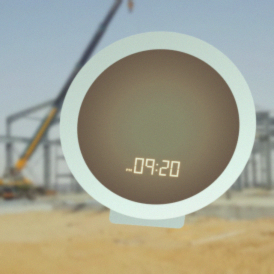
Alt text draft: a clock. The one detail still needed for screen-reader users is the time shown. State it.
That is 9:20
